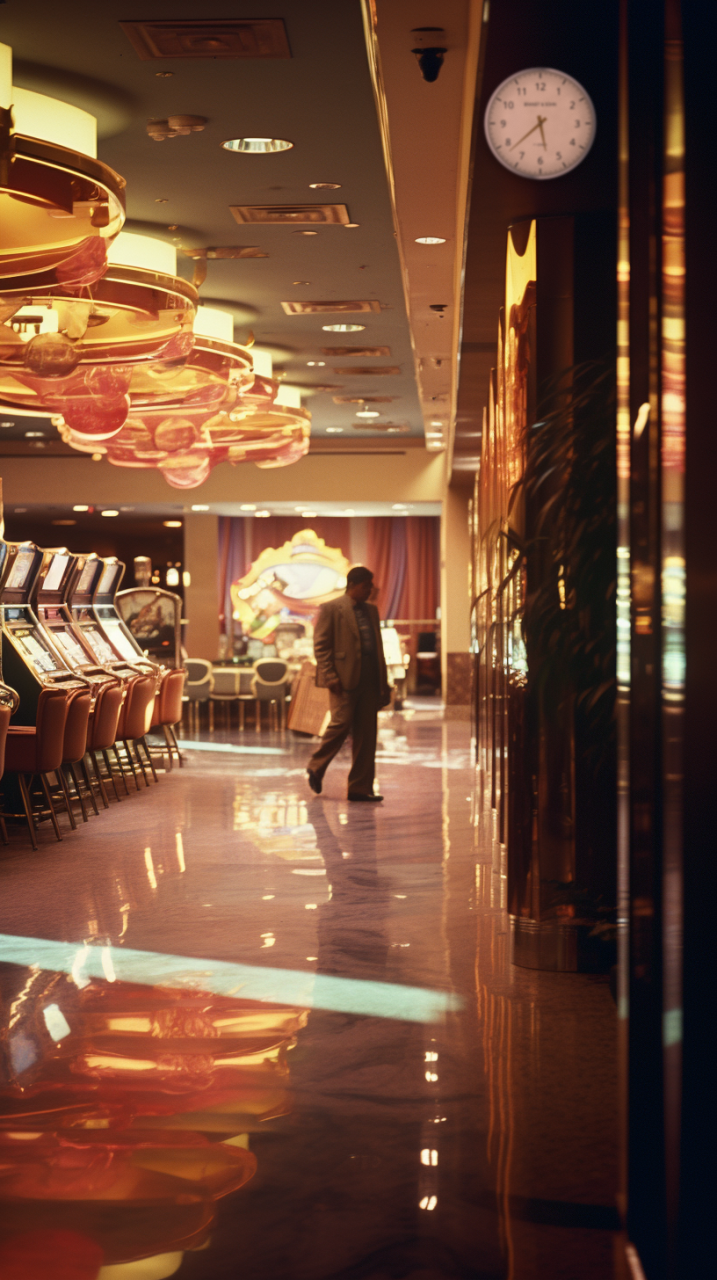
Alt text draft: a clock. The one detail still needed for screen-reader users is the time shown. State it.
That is 5:38
